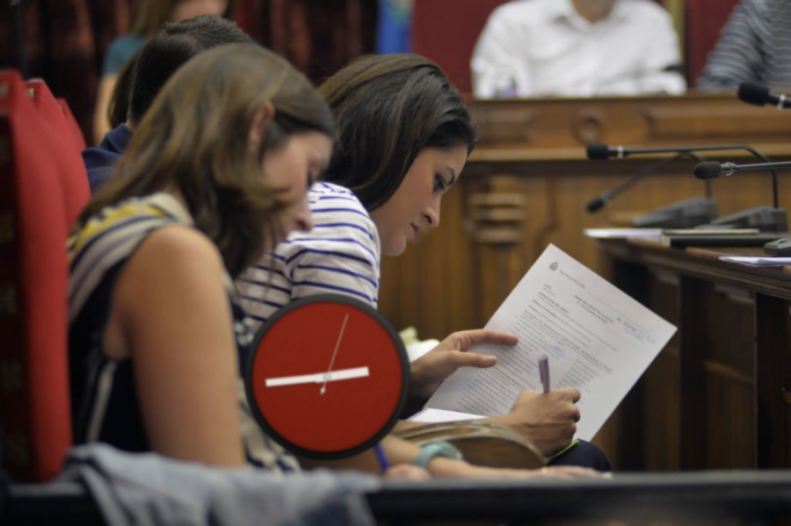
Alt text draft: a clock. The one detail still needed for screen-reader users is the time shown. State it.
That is 2:44:03
